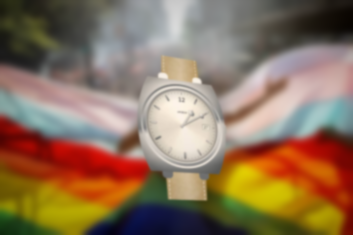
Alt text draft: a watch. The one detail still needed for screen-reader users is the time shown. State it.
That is 1:10
